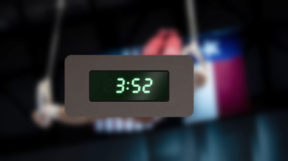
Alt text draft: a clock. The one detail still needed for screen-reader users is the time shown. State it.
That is 3:52
